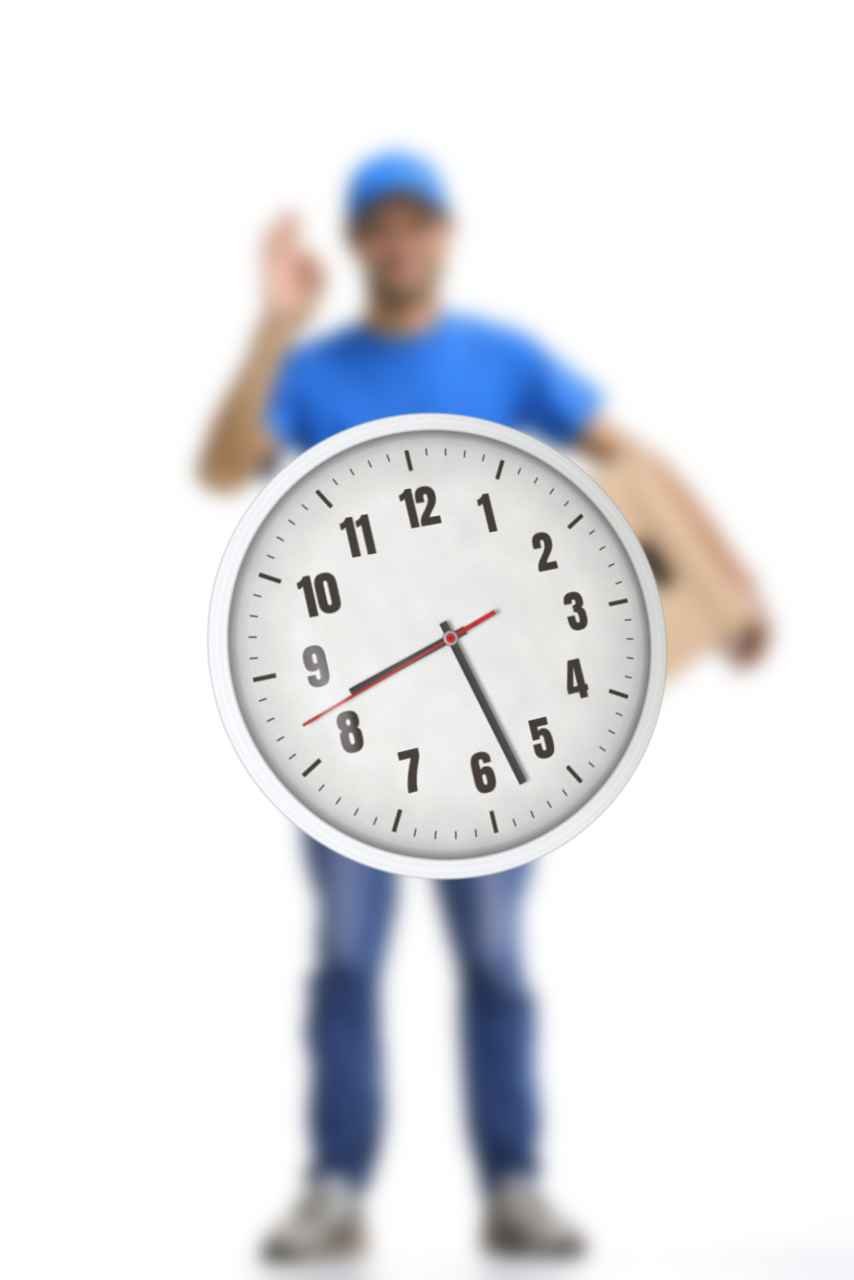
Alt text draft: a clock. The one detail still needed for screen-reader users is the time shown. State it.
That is 8:27:42
